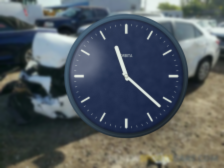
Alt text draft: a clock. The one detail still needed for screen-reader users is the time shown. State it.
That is 11:22
